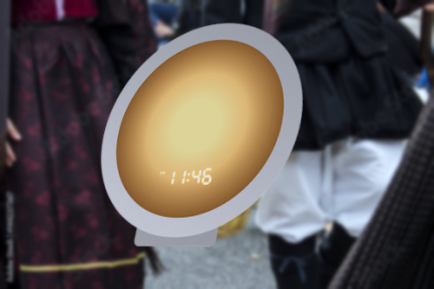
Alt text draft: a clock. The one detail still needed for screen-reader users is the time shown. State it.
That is 11:46
